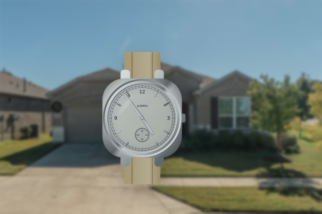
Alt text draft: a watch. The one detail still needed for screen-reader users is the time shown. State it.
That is 4:54
